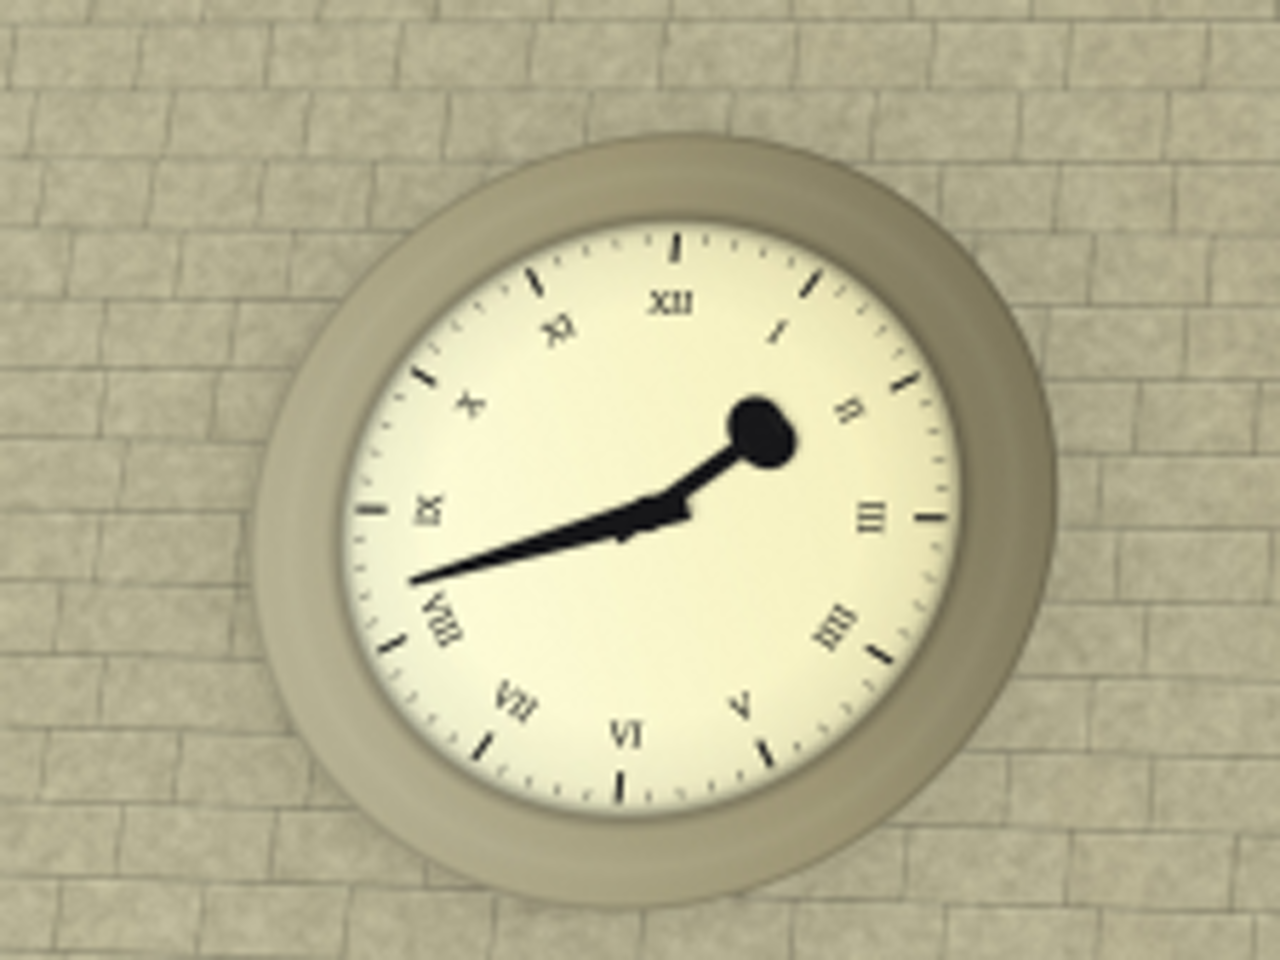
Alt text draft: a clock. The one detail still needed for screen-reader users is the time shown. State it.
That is 1:42
